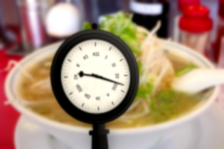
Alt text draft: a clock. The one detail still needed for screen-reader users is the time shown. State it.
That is 9:18
